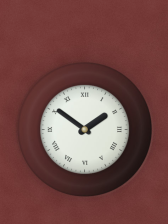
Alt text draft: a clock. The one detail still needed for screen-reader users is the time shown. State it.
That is 1:51
